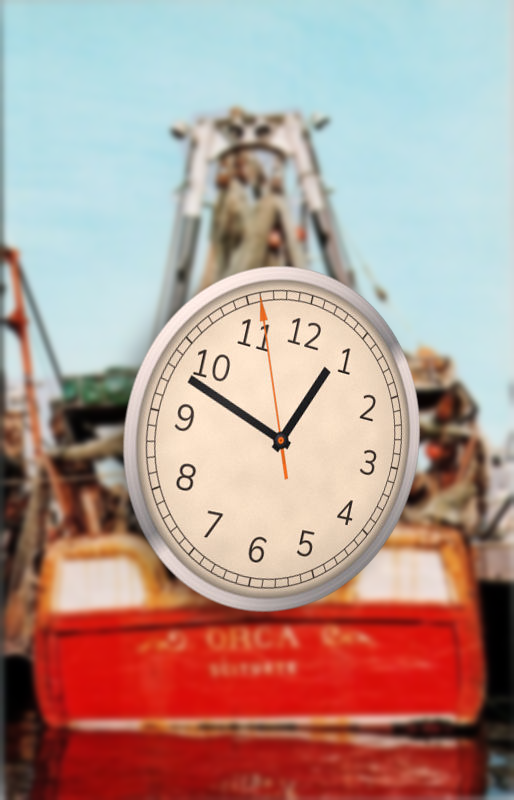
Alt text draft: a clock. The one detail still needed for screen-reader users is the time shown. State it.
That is 12:47:56
